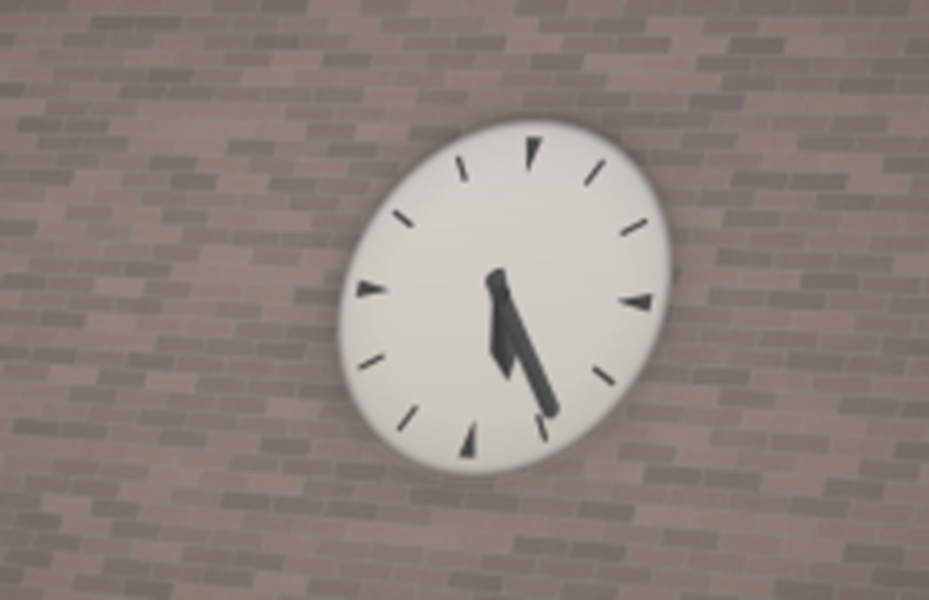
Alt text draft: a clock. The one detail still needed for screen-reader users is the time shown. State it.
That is 5:24
